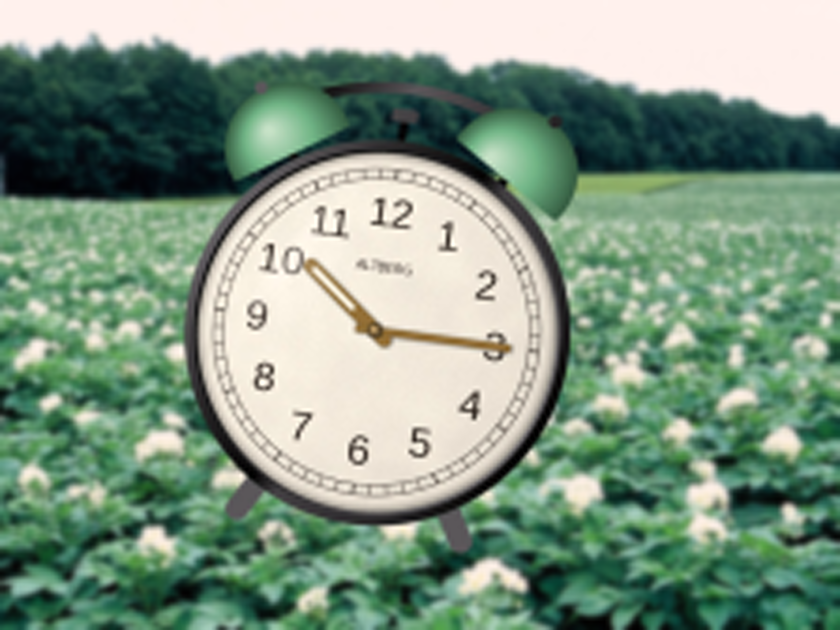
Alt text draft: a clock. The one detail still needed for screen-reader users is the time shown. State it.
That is 10:15
